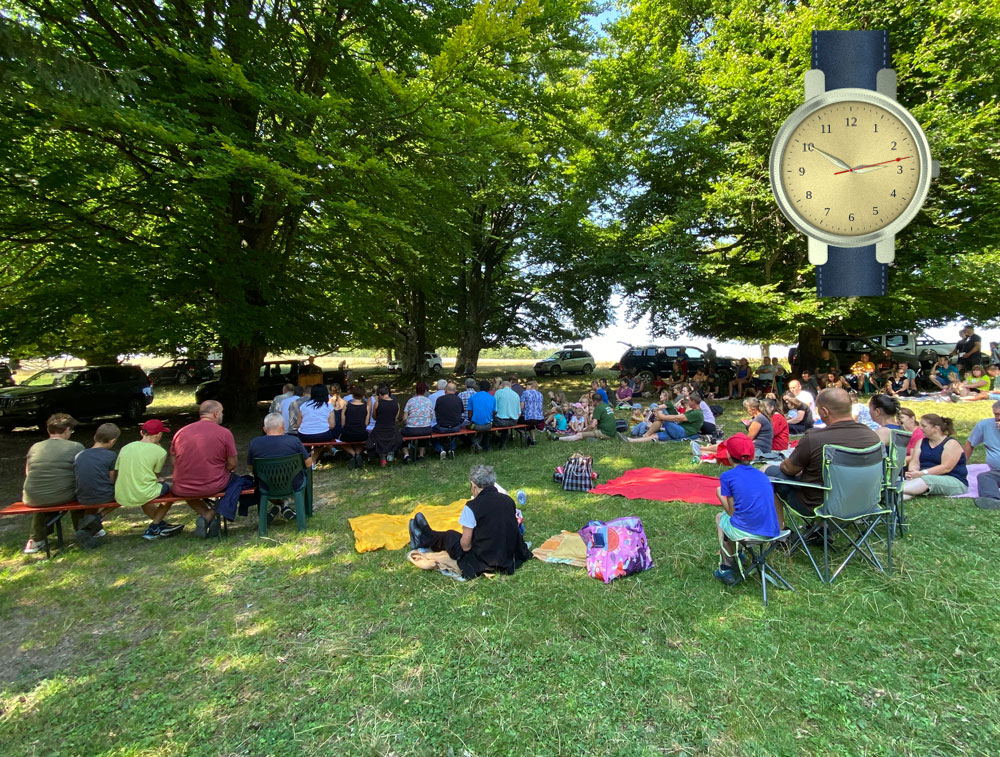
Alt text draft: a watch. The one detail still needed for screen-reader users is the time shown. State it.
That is 2:50:13
